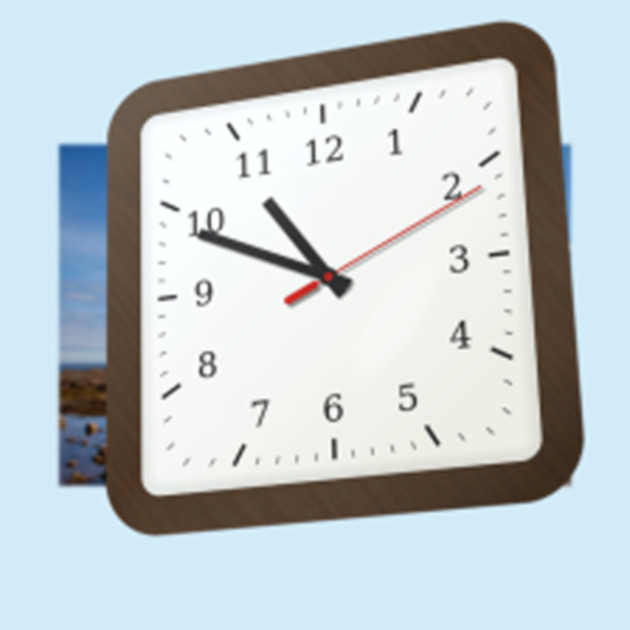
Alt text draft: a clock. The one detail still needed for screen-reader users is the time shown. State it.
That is 10:49:11
